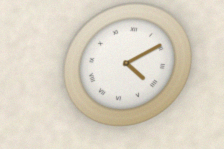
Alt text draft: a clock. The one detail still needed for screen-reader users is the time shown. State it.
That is 4:09
